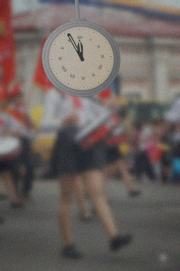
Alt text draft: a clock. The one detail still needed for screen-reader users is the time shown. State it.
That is 11:56
